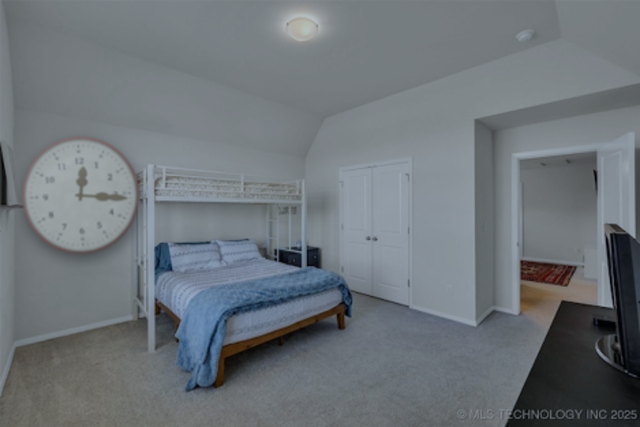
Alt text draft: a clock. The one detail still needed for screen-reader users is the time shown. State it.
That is 12:16
